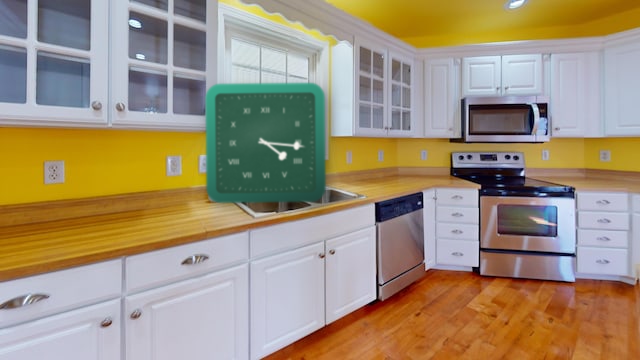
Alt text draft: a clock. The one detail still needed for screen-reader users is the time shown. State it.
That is 4:16
